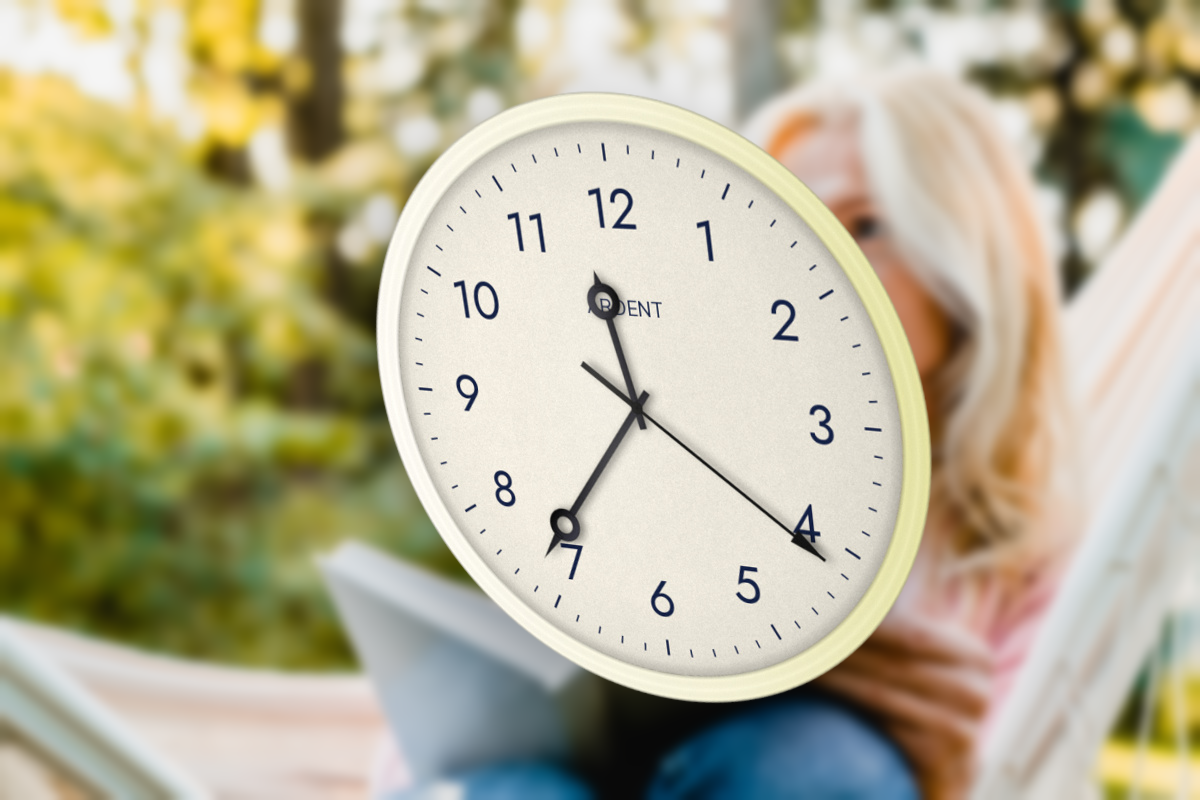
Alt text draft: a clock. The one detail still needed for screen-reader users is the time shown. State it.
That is 11:36:21
